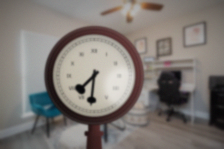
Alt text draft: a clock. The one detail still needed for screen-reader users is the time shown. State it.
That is 7:31
